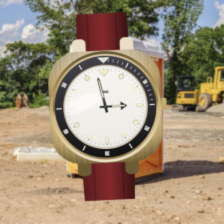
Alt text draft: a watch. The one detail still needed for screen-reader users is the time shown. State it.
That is 2:58
